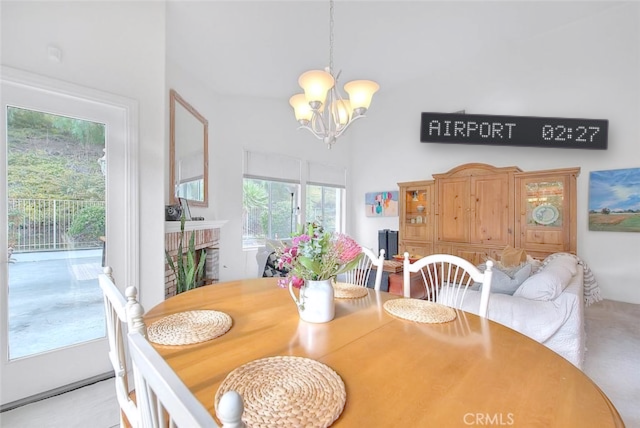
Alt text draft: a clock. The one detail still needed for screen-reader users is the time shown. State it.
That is 2:27
